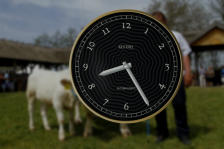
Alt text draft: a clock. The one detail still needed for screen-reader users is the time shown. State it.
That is 8:25
